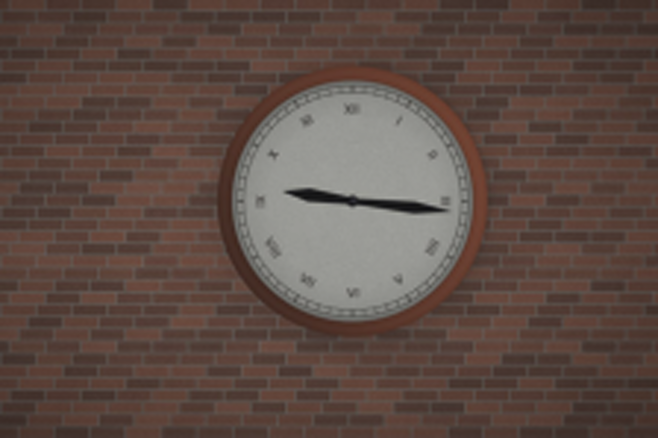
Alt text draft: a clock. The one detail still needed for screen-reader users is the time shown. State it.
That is 9:16
